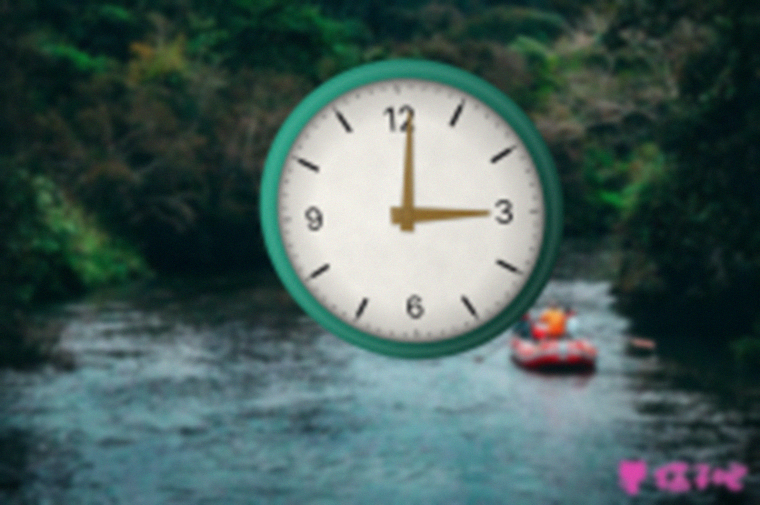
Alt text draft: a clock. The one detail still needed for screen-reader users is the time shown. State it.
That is 3:01
